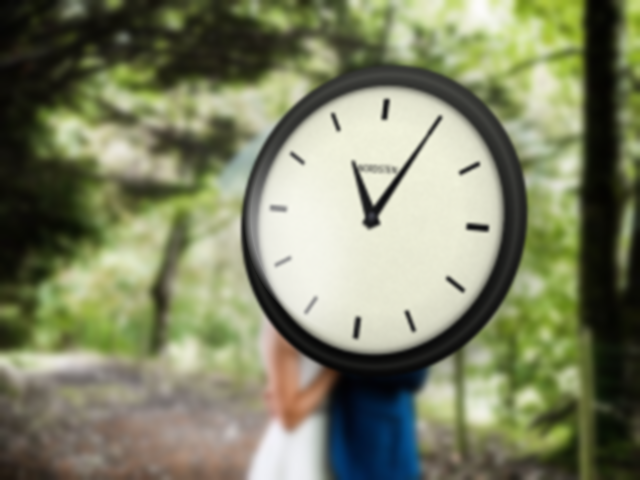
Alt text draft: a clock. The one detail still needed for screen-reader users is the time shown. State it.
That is 11:05
